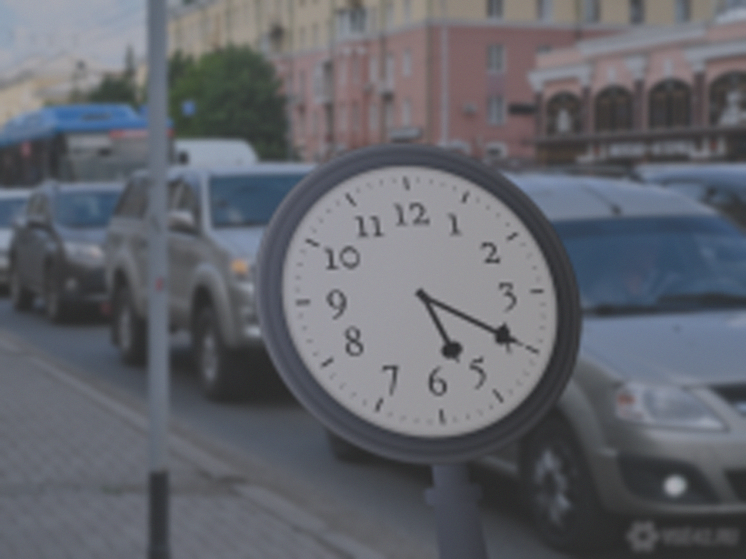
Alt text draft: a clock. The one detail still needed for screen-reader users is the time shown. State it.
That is 5:20
